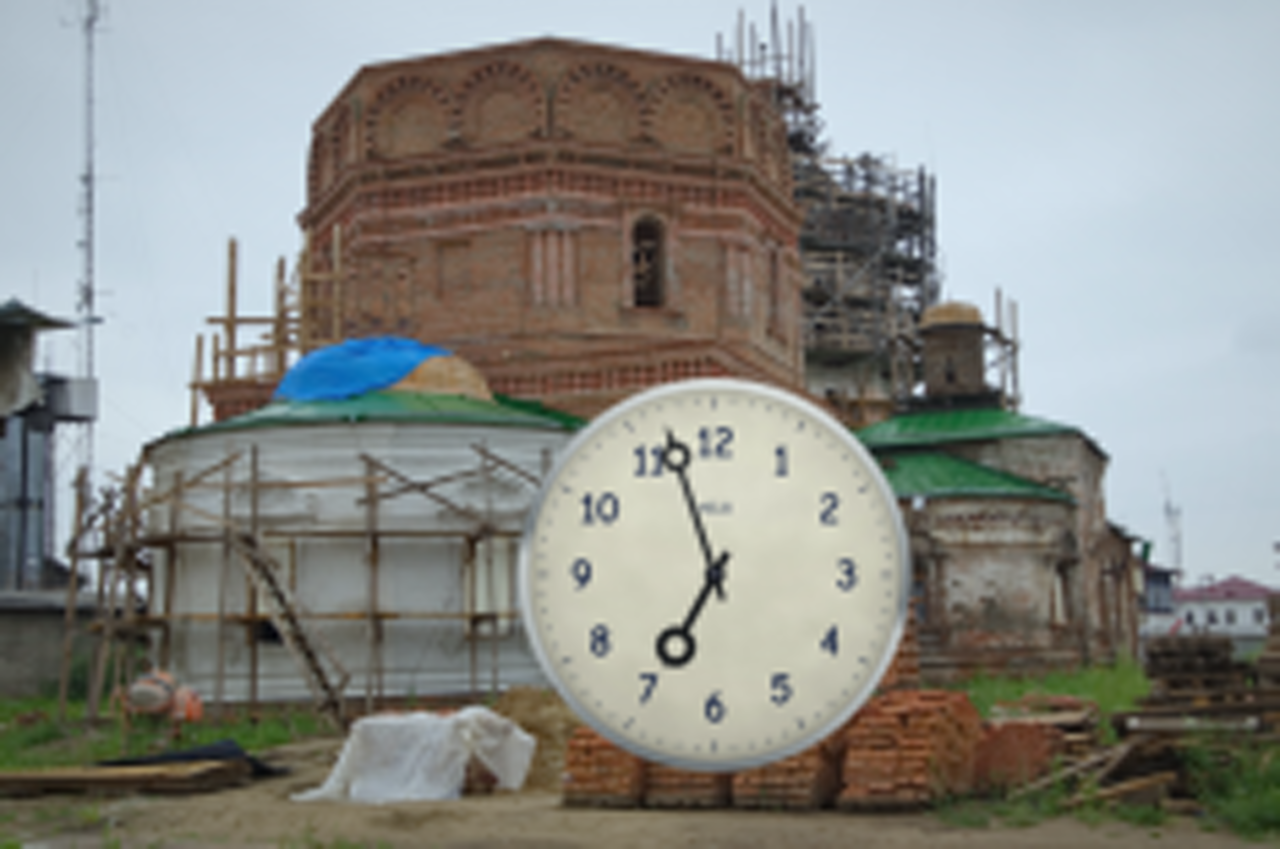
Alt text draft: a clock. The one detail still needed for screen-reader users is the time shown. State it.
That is 6:57
